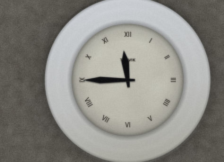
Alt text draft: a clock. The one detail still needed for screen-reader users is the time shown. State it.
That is 11:45
